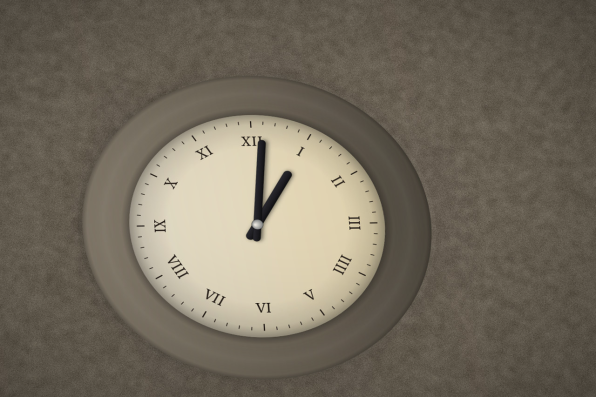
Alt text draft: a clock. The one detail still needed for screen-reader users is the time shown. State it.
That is 1:01
